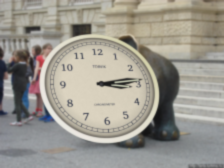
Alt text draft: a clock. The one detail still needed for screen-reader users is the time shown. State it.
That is 3:14
